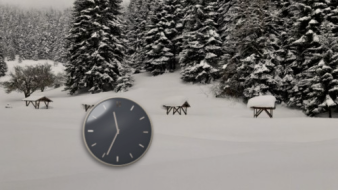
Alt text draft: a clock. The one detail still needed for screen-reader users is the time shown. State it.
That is 11:34
